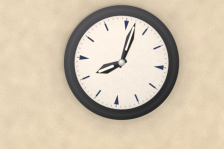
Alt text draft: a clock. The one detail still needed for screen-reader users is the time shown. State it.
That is 8:02
